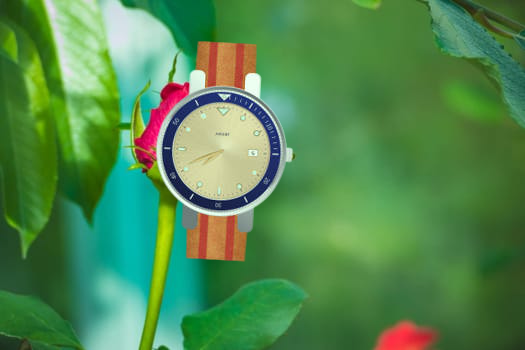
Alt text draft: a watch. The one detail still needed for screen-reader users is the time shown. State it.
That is 7:41
